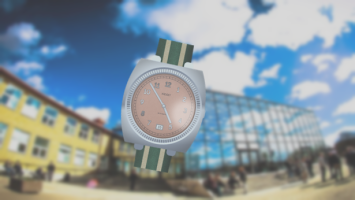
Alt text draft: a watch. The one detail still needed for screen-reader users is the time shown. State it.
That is 4:53
